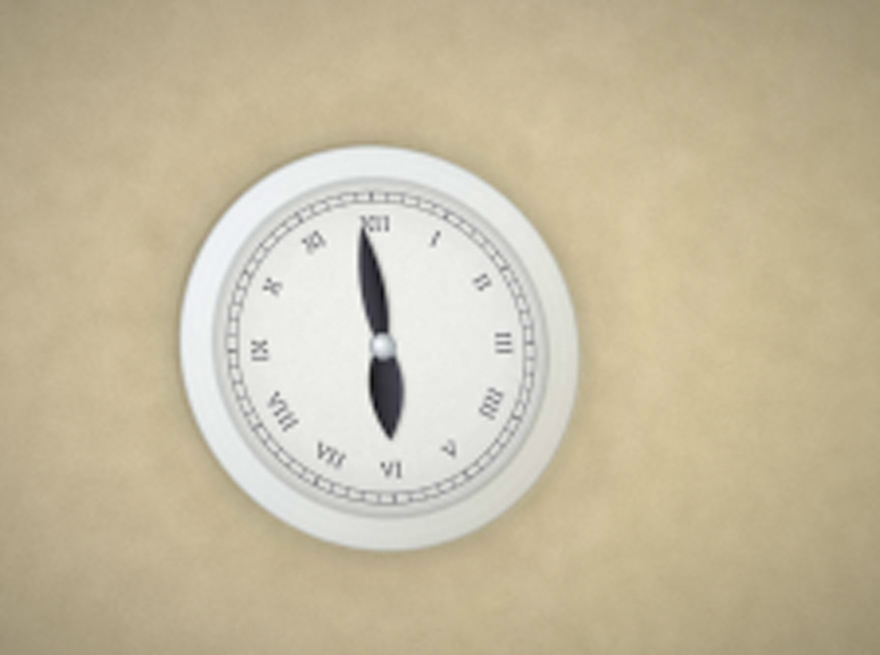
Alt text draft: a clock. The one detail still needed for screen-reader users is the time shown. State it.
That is 5:59
